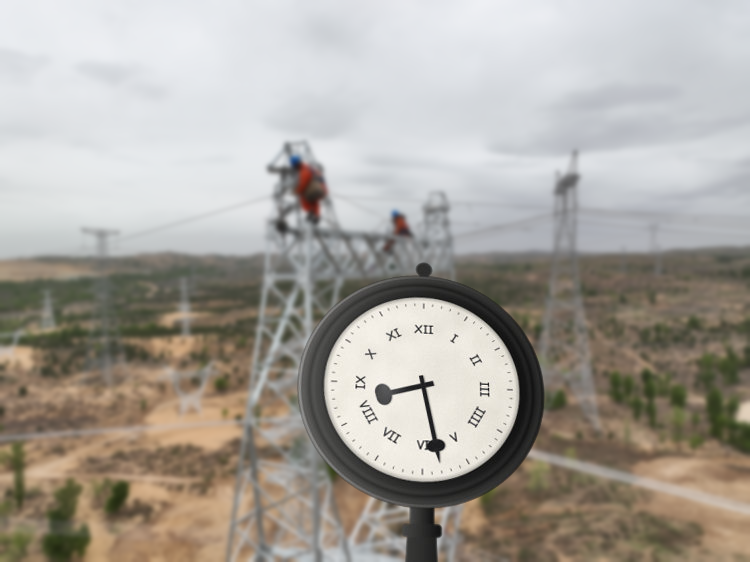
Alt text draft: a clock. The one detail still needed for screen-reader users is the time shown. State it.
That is 8:28
